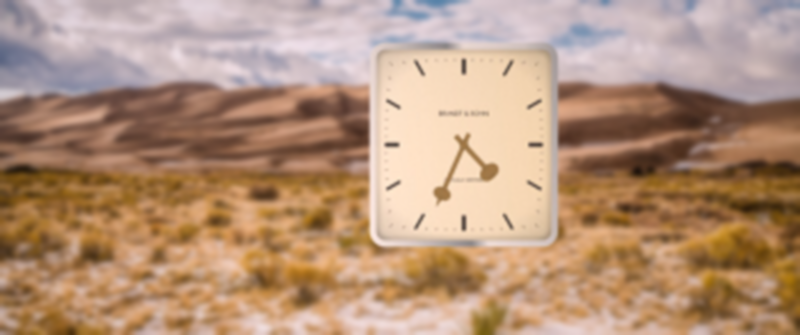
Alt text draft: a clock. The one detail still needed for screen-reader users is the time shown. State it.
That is 4:34
